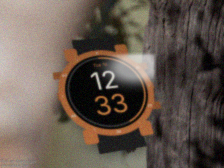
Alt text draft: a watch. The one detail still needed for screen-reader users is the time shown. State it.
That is 12:33
